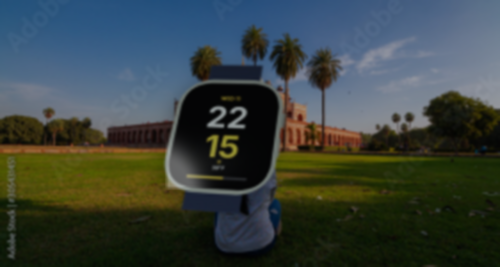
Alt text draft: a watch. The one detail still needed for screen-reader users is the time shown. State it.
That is 22:15
